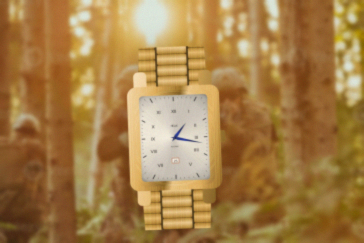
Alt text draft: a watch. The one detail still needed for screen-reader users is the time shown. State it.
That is 1:17
